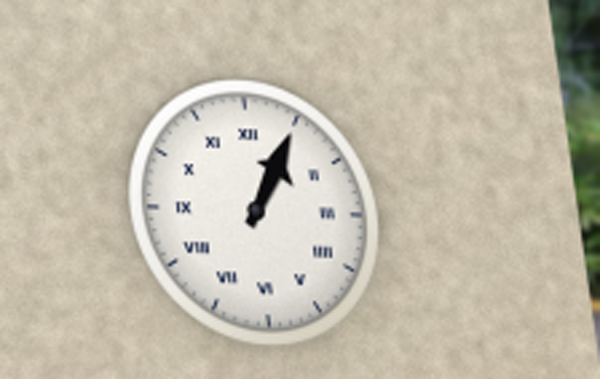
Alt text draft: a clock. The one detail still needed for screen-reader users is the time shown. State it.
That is 1:05
